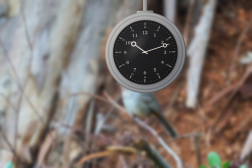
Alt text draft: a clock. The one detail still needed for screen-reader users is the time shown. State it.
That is 10:12
